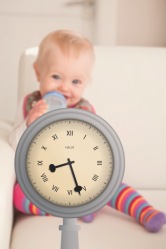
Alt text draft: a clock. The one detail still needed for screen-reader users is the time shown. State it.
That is 8:27
